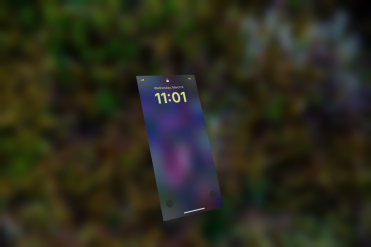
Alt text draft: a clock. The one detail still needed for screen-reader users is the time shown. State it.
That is 11:01
